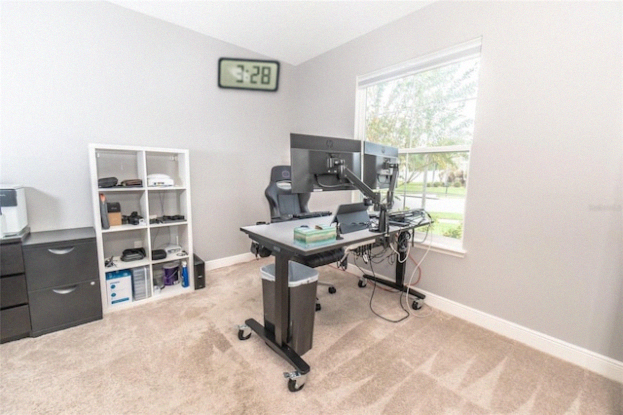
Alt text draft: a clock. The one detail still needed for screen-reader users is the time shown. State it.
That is 3:28
